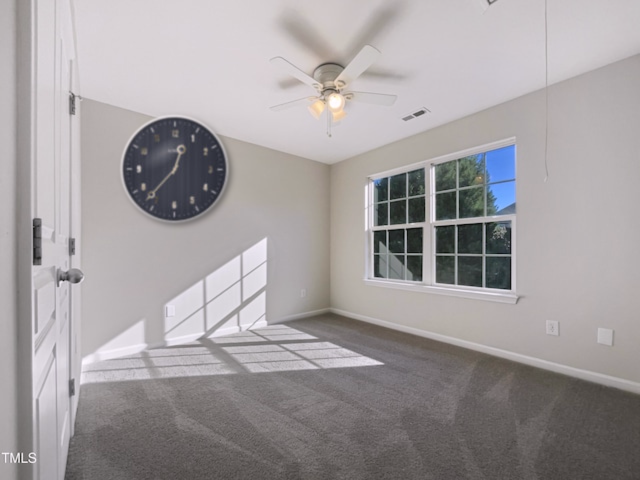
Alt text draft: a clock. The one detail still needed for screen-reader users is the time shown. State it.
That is 12:37
